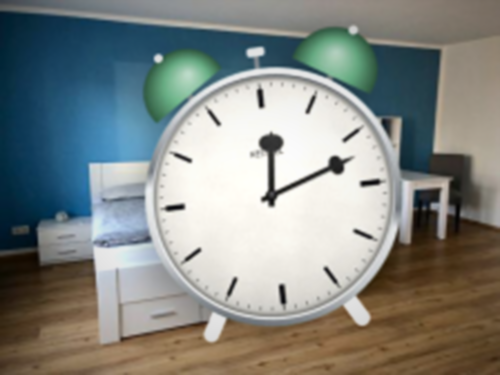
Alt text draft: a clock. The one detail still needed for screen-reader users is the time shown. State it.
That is 12:12
